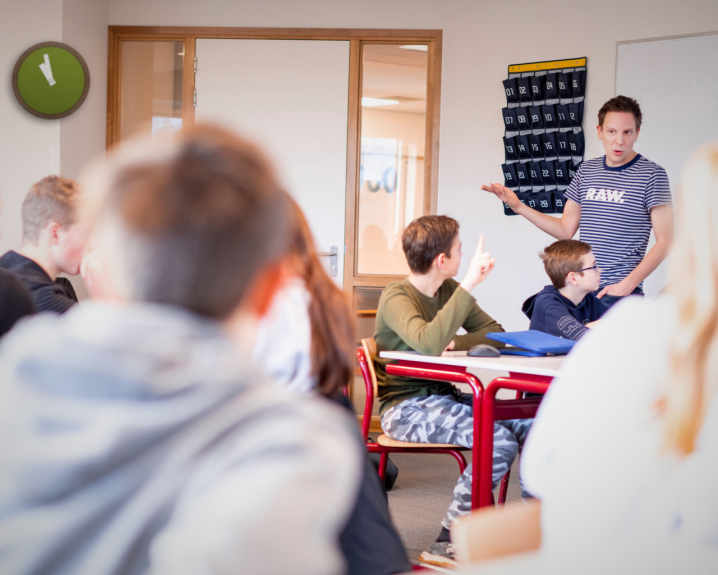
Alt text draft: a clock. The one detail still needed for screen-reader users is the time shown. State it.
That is 10:58
